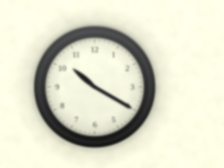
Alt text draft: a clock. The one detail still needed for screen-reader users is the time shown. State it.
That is 10:20
